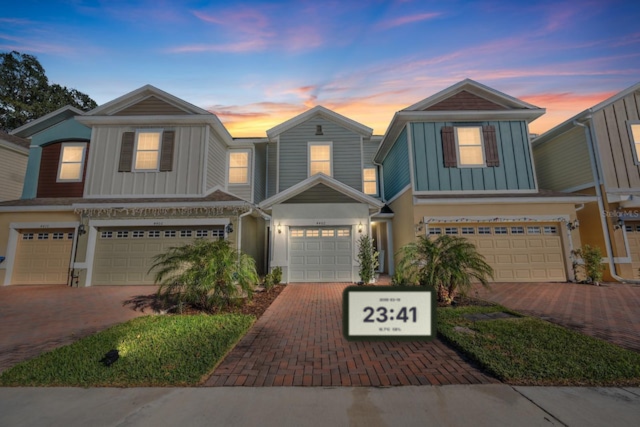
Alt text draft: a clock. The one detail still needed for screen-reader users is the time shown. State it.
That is 23:41
